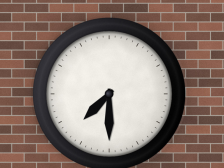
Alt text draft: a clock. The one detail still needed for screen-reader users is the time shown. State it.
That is 7:30
